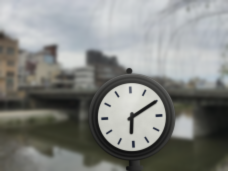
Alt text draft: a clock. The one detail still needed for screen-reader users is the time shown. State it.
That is 6:10
